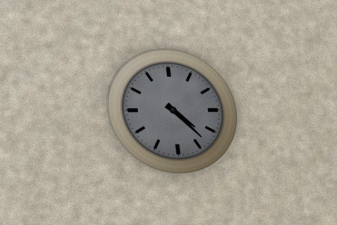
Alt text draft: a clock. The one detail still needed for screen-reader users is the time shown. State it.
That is 4:23
